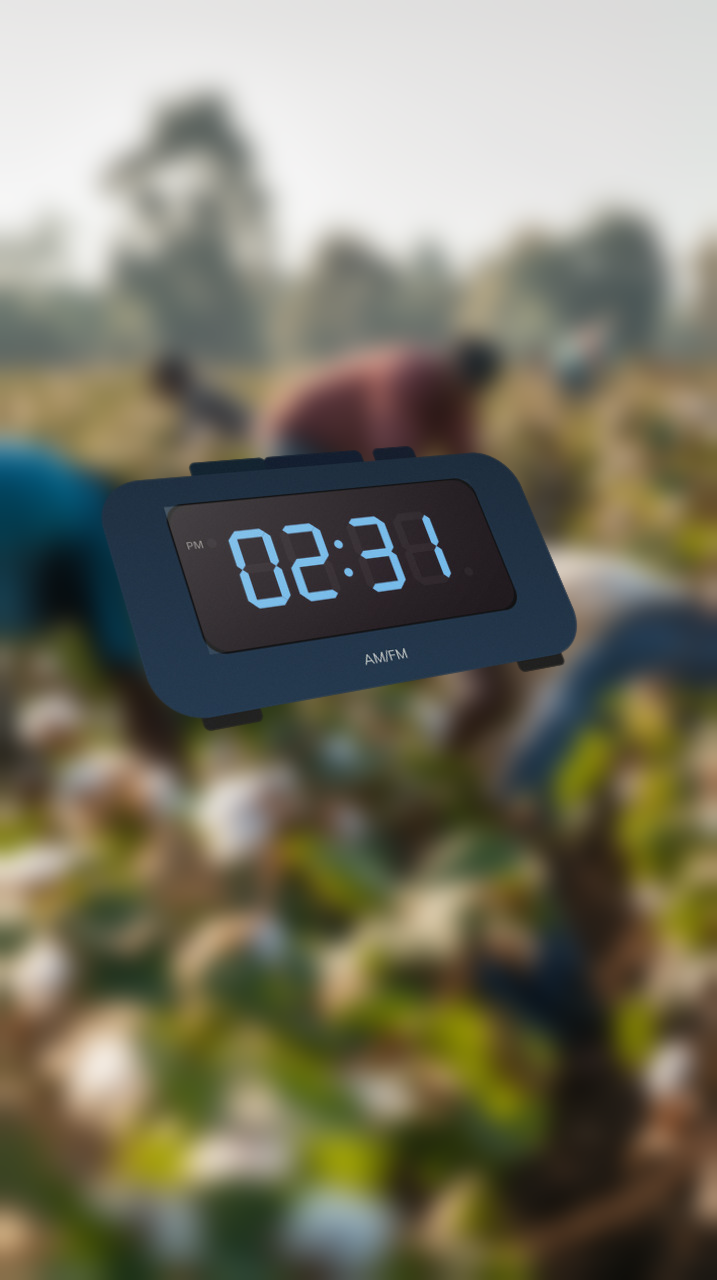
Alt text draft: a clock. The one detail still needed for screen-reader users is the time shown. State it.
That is 2:31
